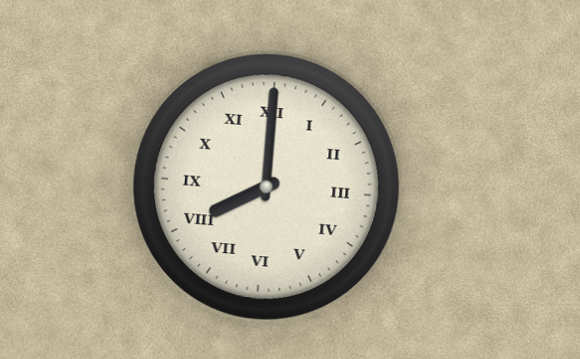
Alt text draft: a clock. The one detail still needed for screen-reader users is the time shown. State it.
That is 8:00
